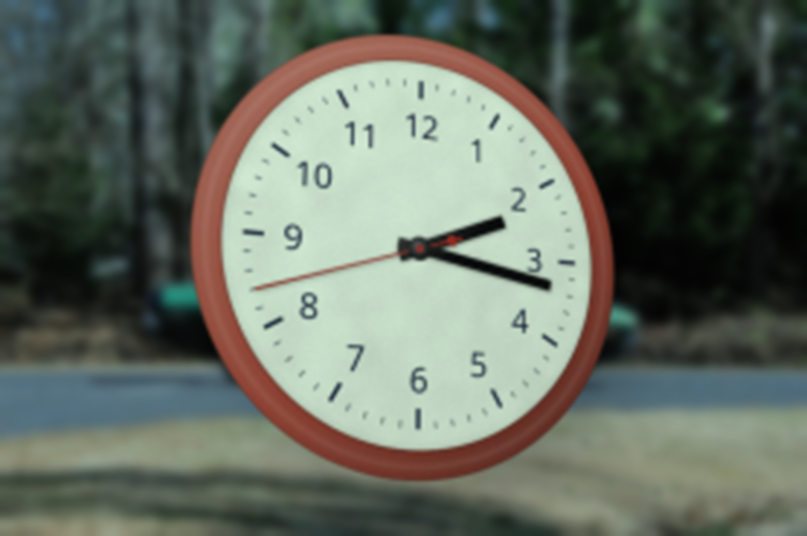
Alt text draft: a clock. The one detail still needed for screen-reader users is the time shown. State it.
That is 2:16:42
